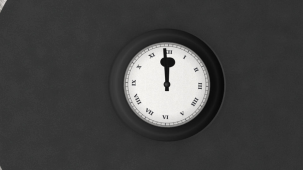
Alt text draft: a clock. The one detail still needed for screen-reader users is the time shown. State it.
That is 11:59
